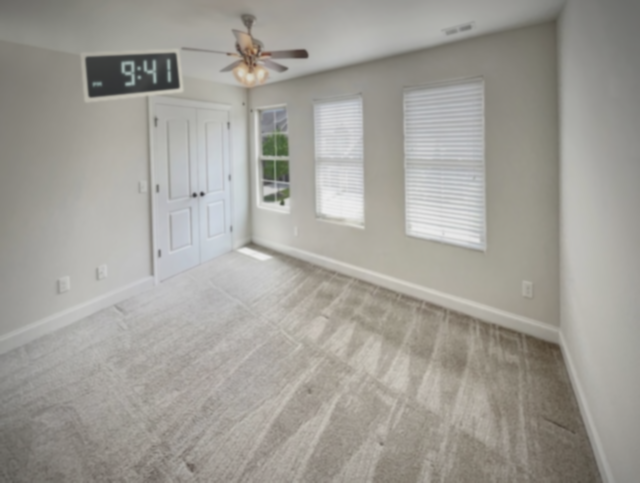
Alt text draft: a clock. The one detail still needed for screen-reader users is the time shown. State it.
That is 9:41
